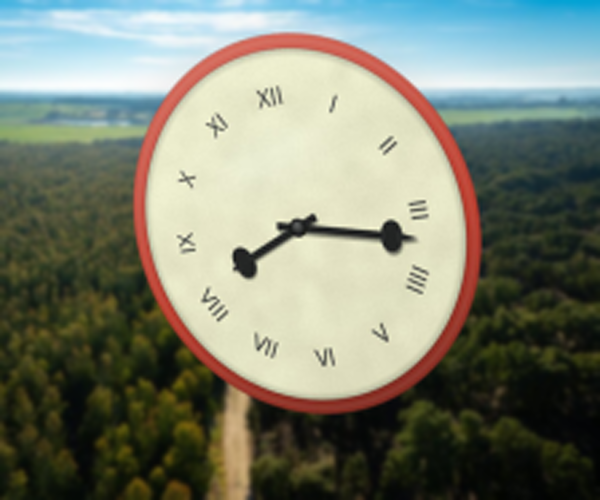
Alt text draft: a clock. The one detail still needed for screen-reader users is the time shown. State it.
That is 8:17
